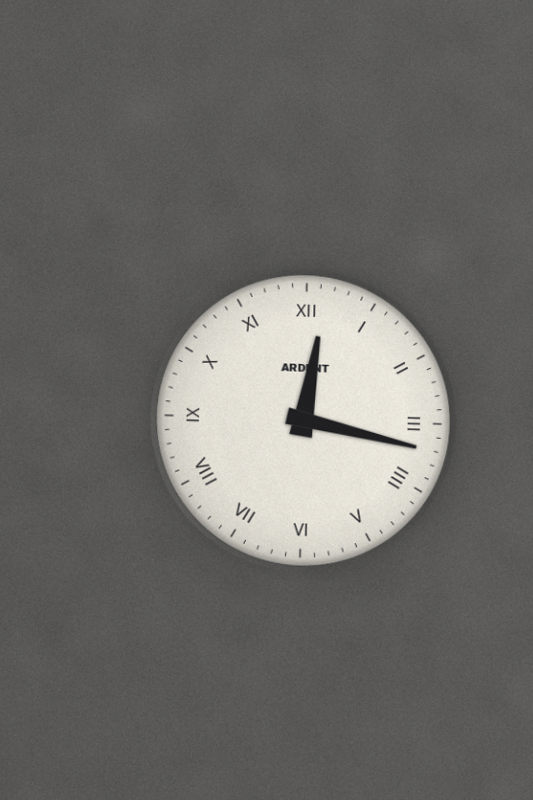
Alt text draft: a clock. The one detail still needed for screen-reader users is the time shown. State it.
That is 12:17
